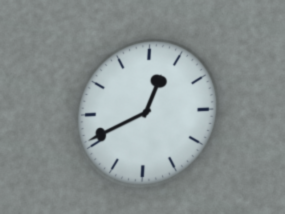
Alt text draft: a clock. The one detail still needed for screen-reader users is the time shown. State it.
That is 12:41
